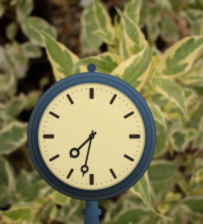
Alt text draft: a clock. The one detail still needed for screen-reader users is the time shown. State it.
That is 7:32
